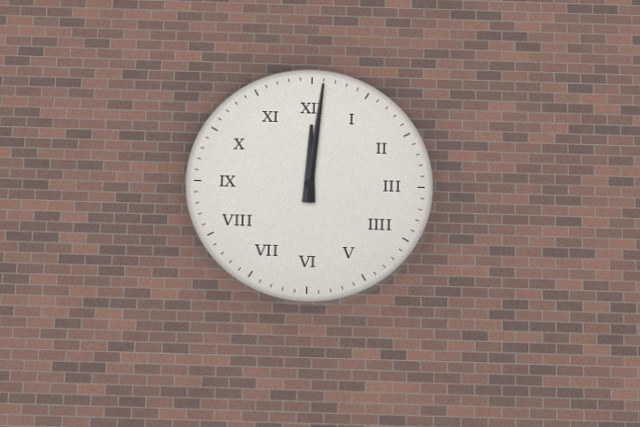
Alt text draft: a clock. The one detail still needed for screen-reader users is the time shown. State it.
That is 12:01
